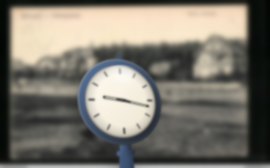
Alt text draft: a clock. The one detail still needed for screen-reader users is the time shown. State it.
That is 9:17
